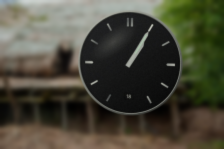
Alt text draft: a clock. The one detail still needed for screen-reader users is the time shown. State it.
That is 1:05
